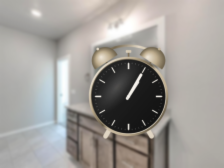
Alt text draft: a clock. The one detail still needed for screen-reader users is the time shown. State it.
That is 1:05
